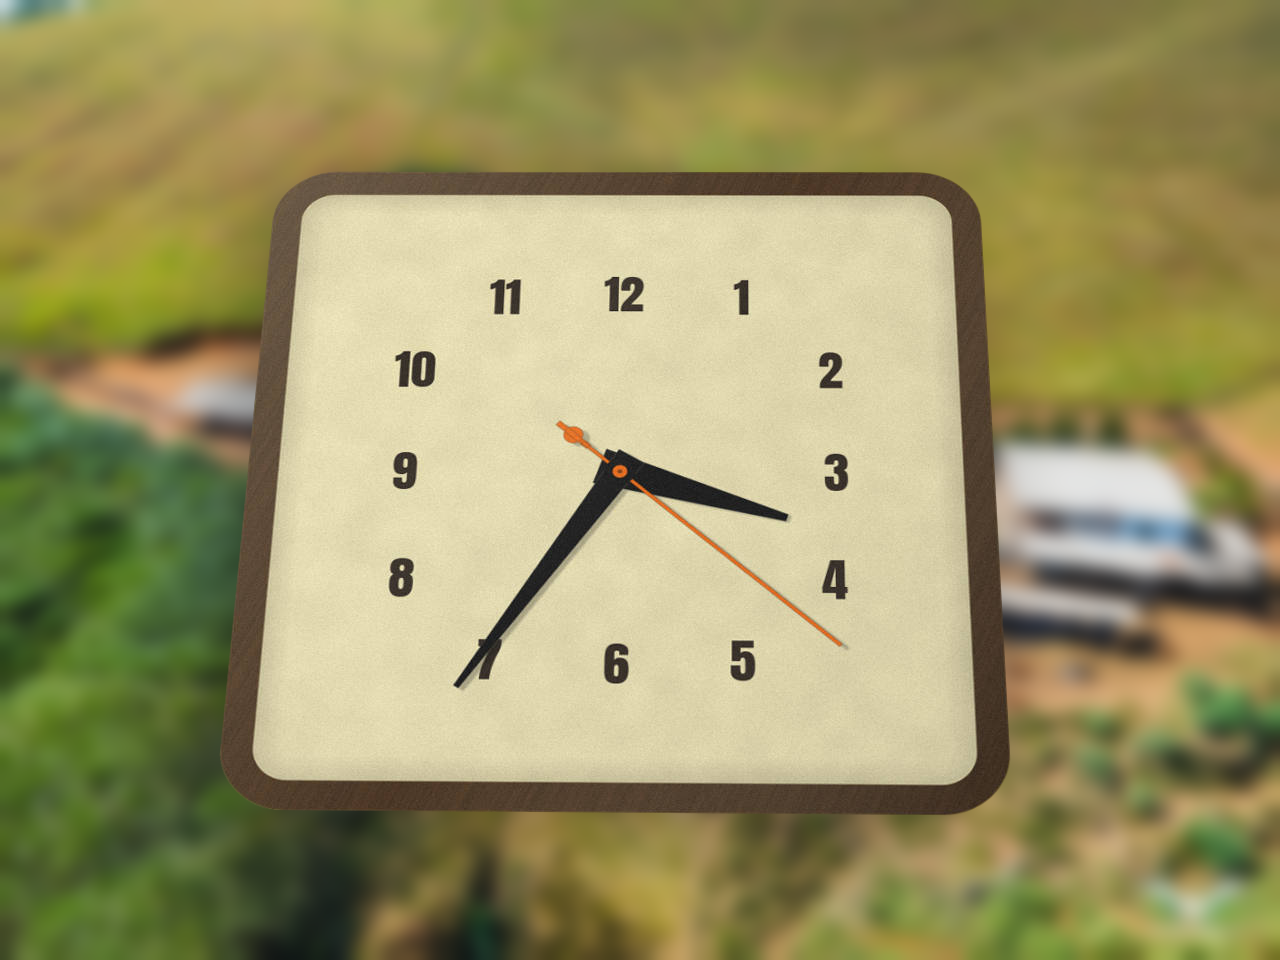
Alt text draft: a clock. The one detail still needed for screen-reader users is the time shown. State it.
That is 3:35:22
